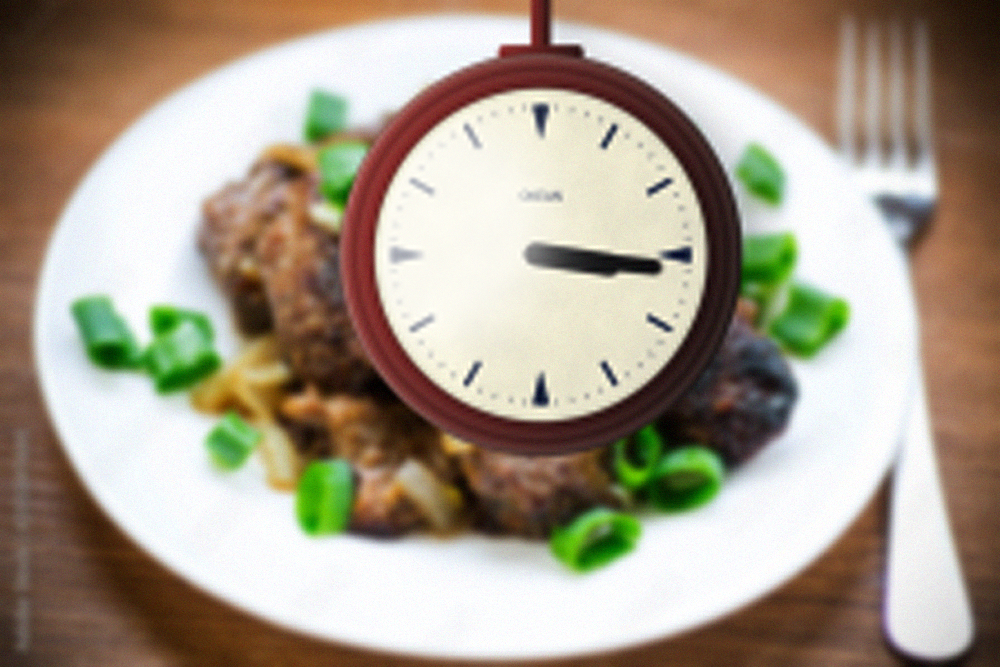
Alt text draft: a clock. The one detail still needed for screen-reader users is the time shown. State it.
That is 3:16
